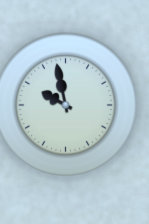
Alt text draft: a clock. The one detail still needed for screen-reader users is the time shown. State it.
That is 9:58
